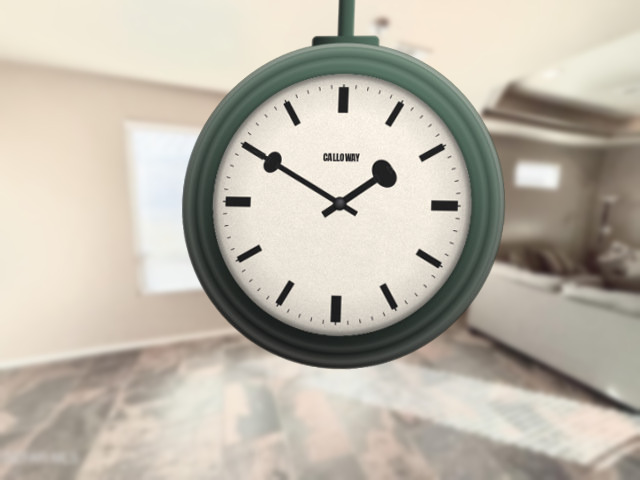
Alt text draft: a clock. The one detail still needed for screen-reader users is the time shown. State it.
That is 1:50
